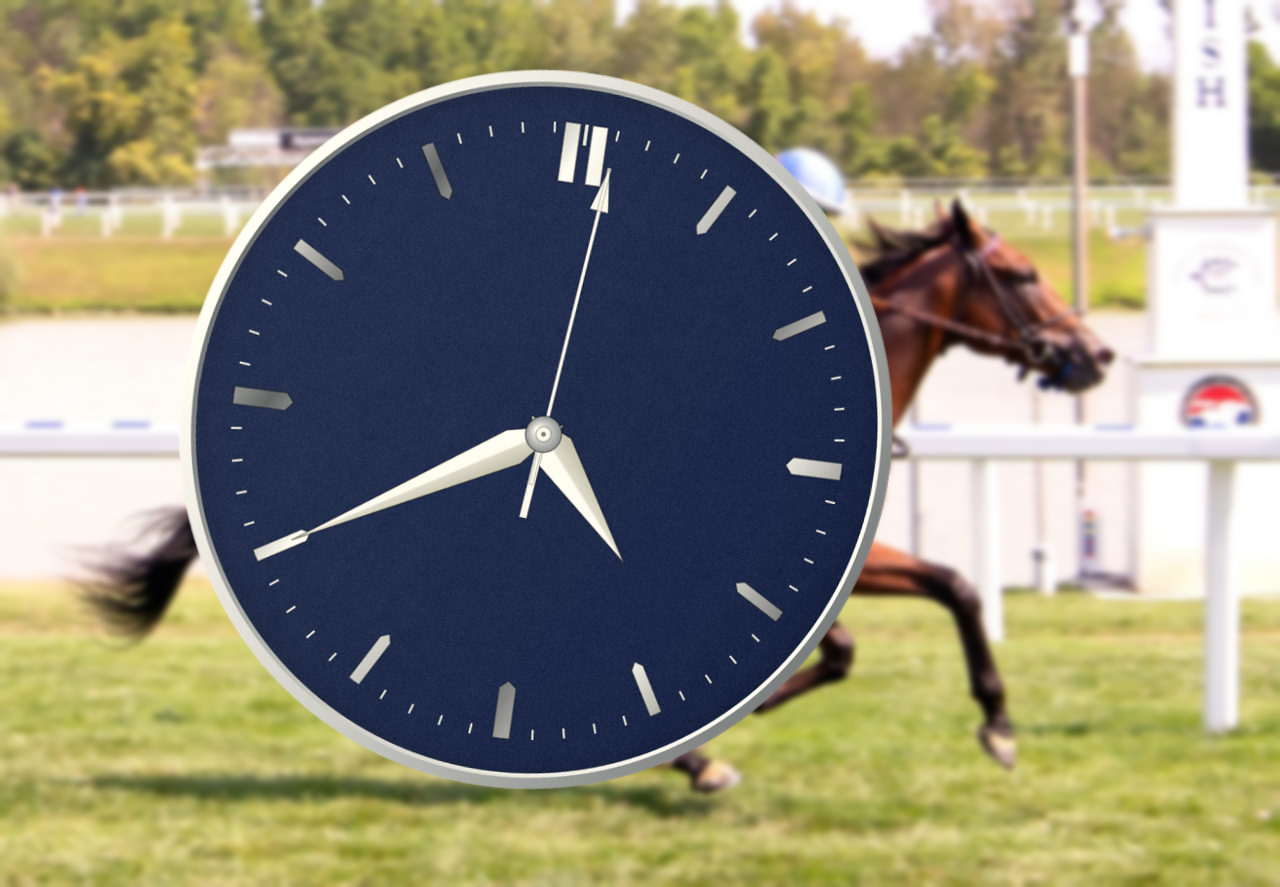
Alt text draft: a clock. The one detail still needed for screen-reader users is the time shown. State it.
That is 4:40:01
